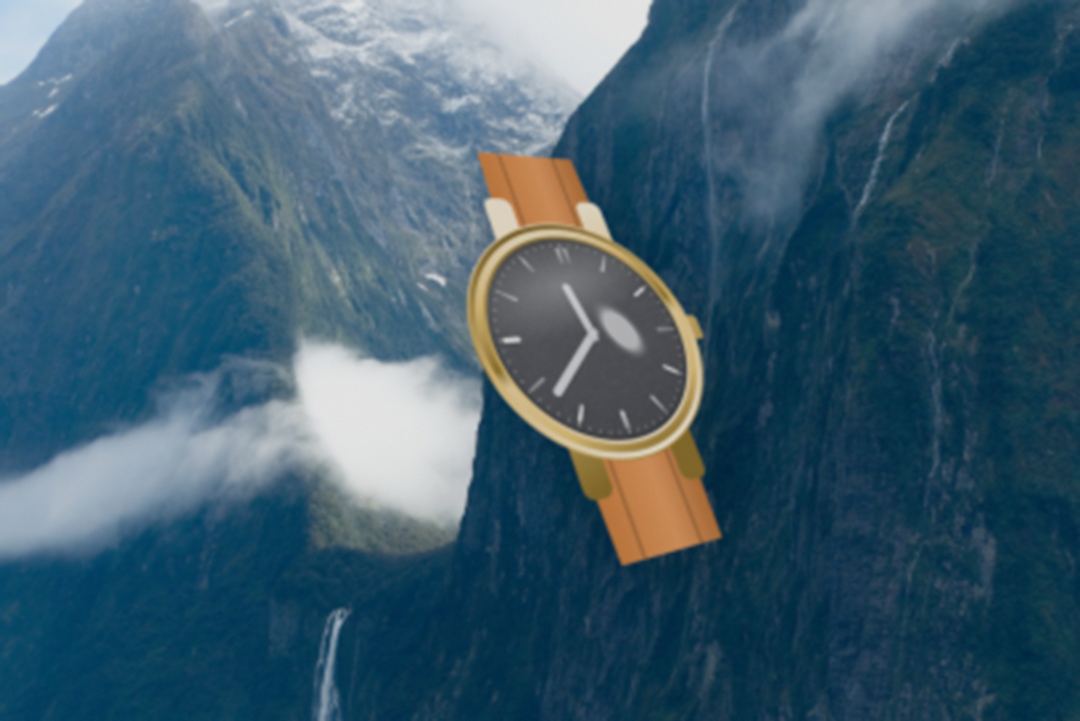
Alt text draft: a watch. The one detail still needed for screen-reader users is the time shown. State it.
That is 11:38
